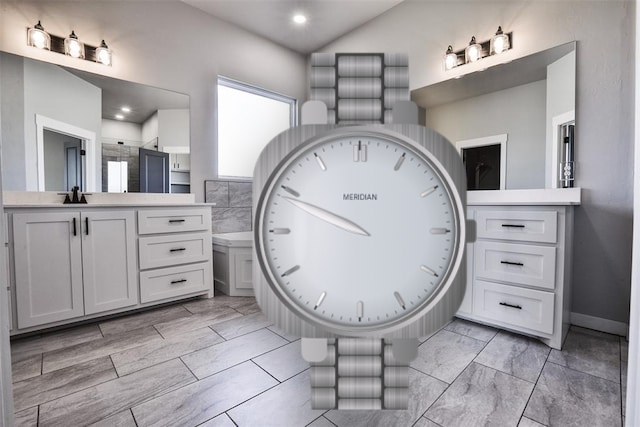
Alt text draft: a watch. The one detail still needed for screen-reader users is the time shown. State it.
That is 9:49
